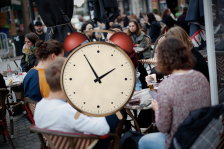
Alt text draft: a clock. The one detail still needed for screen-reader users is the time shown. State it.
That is 1:55
